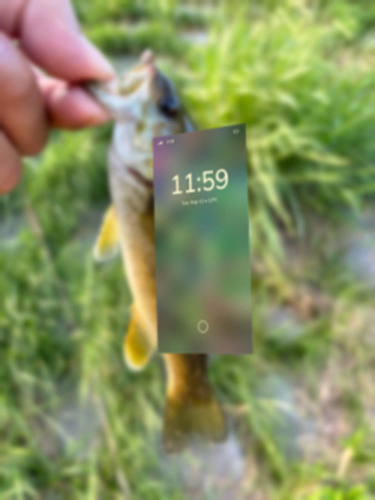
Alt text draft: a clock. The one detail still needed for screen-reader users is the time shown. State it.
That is 11:59
